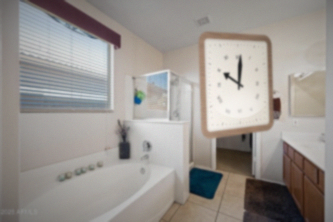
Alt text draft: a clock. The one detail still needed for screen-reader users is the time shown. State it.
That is 10:01
